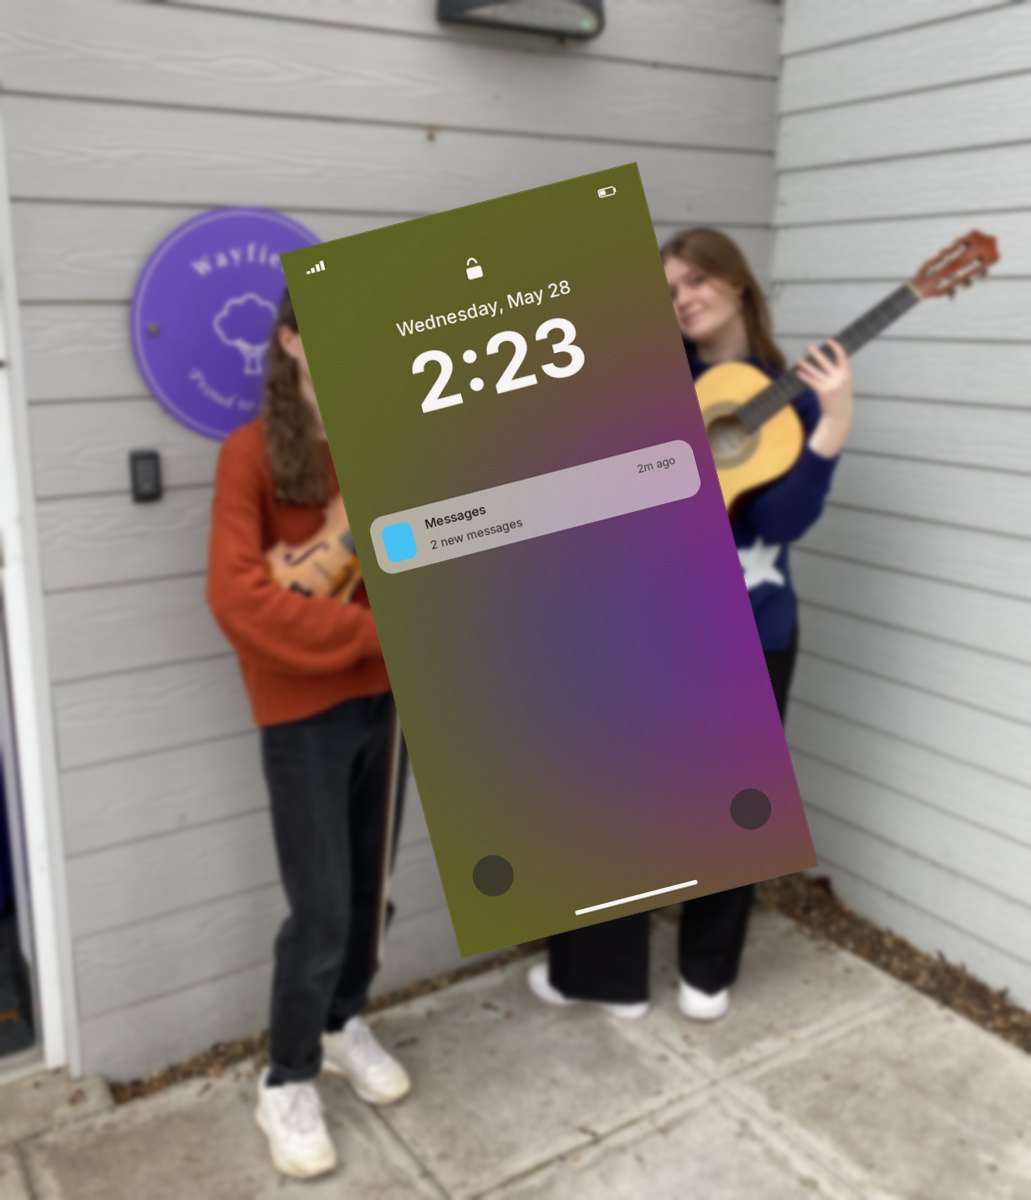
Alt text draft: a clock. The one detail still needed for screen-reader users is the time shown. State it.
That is 2:23
